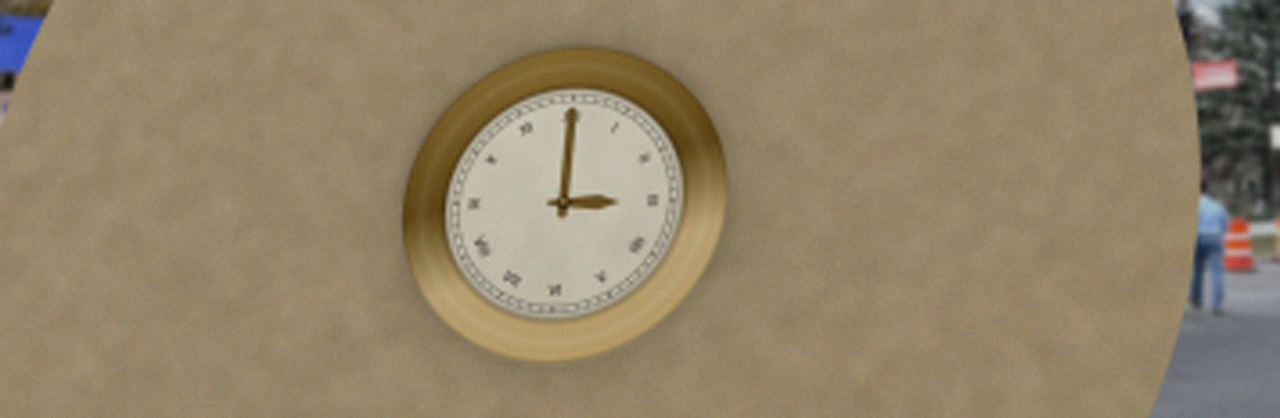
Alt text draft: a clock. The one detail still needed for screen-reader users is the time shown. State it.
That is 3:00
